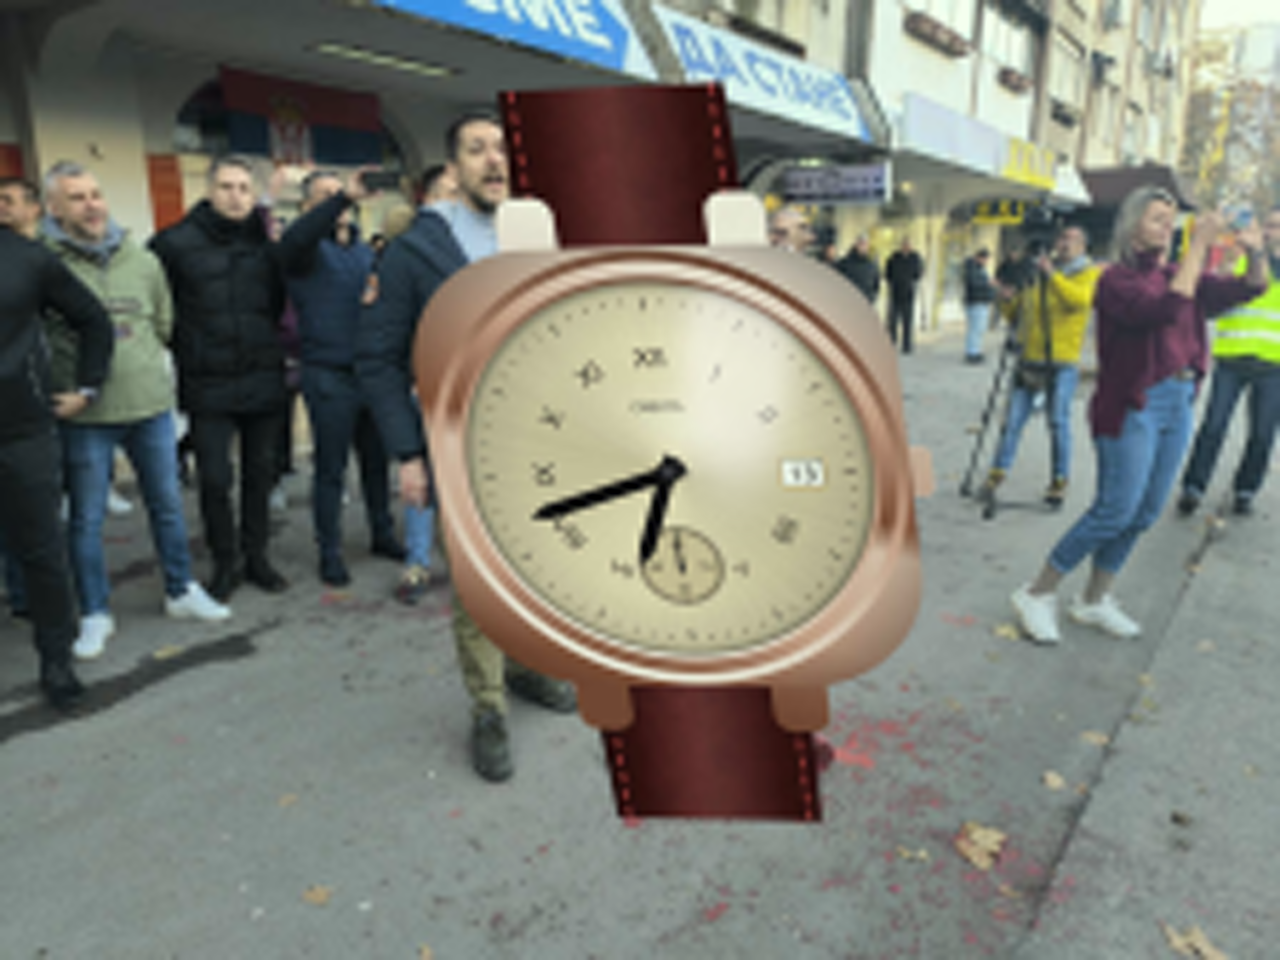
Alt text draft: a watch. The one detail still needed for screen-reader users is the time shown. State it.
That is 6:42
